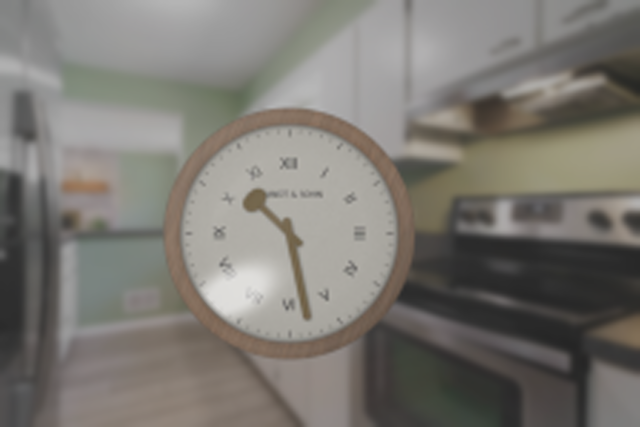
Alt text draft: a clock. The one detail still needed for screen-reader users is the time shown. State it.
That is 10:28
